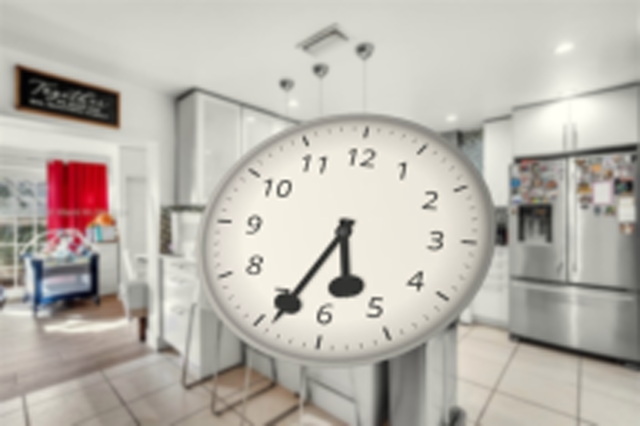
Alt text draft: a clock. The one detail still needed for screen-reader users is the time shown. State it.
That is 5:34
